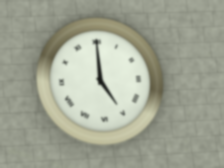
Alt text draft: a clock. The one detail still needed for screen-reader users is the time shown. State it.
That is 5:00
